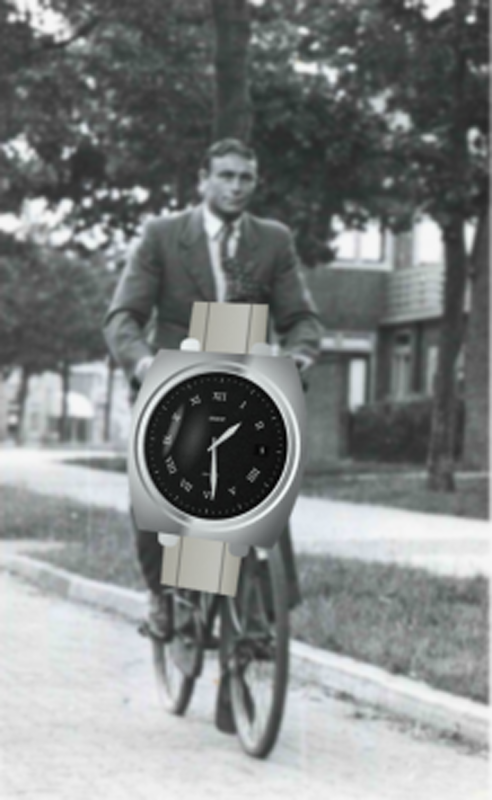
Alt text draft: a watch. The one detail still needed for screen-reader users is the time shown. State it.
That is 1:29
